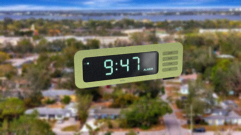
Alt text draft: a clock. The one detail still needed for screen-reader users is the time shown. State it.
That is 9:47
